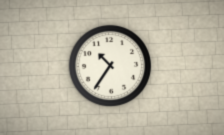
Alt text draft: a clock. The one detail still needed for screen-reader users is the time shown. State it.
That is 10:36
